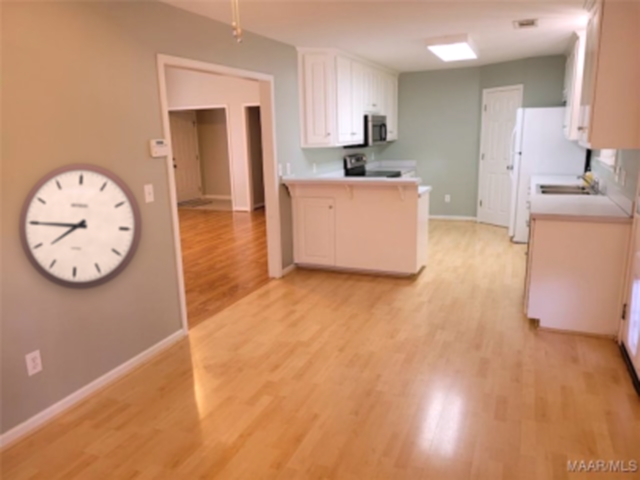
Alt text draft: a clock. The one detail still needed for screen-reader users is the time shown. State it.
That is 7:45
